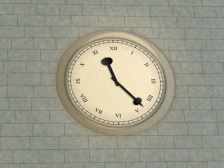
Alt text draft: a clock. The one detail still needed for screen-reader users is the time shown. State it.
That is 11:23
